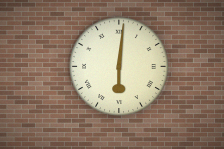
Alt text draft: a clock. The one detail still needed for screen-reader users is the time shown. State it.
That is 6:01
